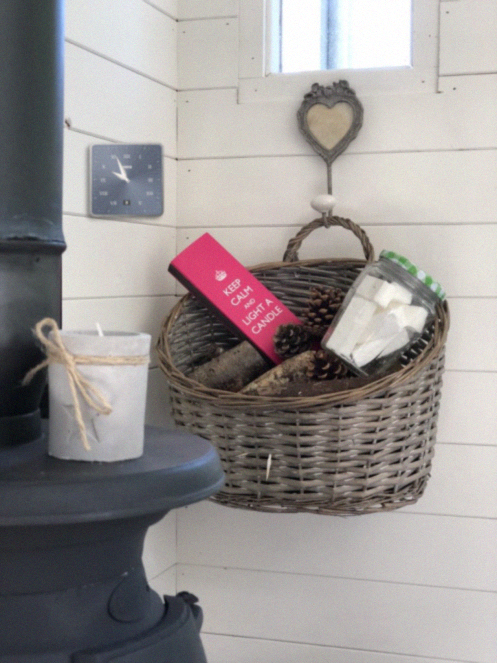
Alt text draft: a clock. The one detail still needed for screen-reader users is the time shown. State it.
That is 9:56
